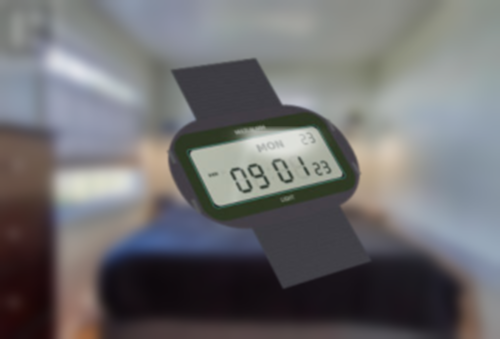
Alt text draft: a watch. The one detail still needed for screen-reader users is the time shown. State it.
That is 9:01:23
